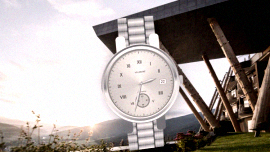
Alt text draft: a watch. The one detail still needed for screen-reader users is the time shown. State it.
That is 2:33
